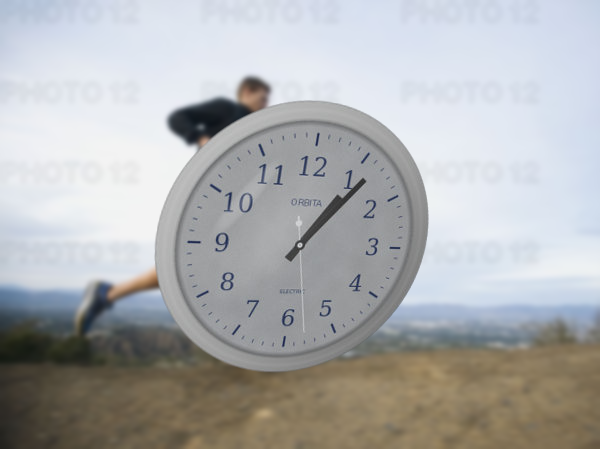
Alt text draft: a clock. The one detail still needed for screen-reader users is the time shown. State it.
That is 1:06:28
